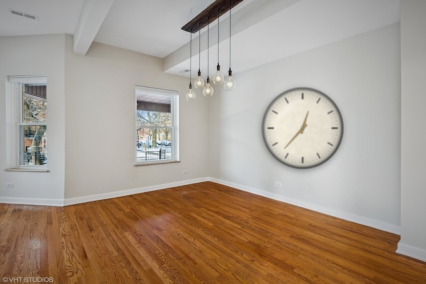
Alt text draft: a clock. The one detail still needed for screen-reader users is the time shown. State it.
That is 12:37
